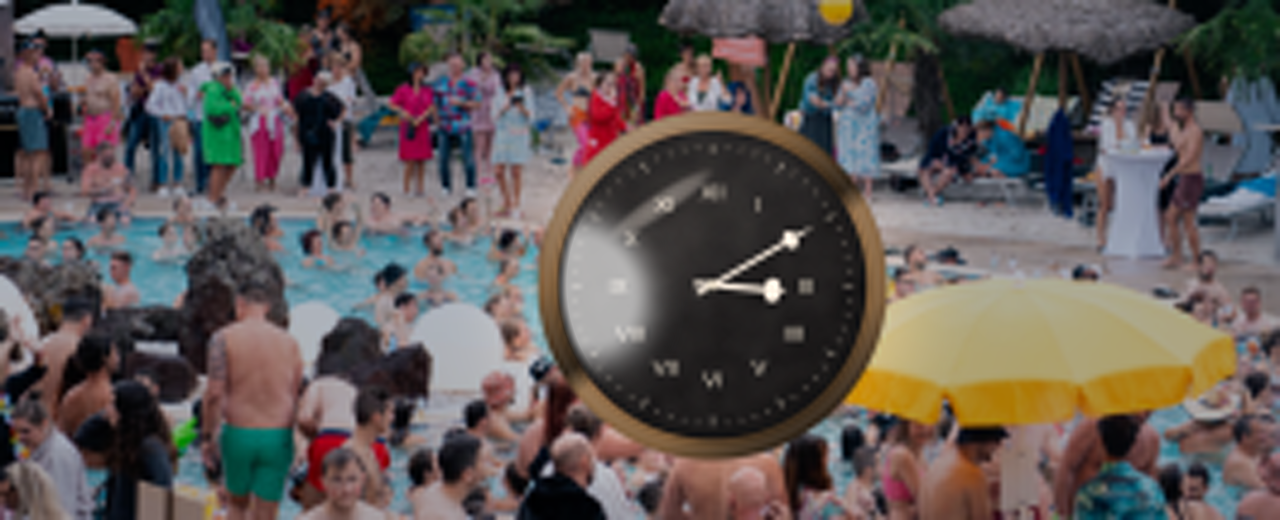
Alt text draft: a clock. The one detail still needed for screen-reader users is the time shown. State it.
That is 3:10
